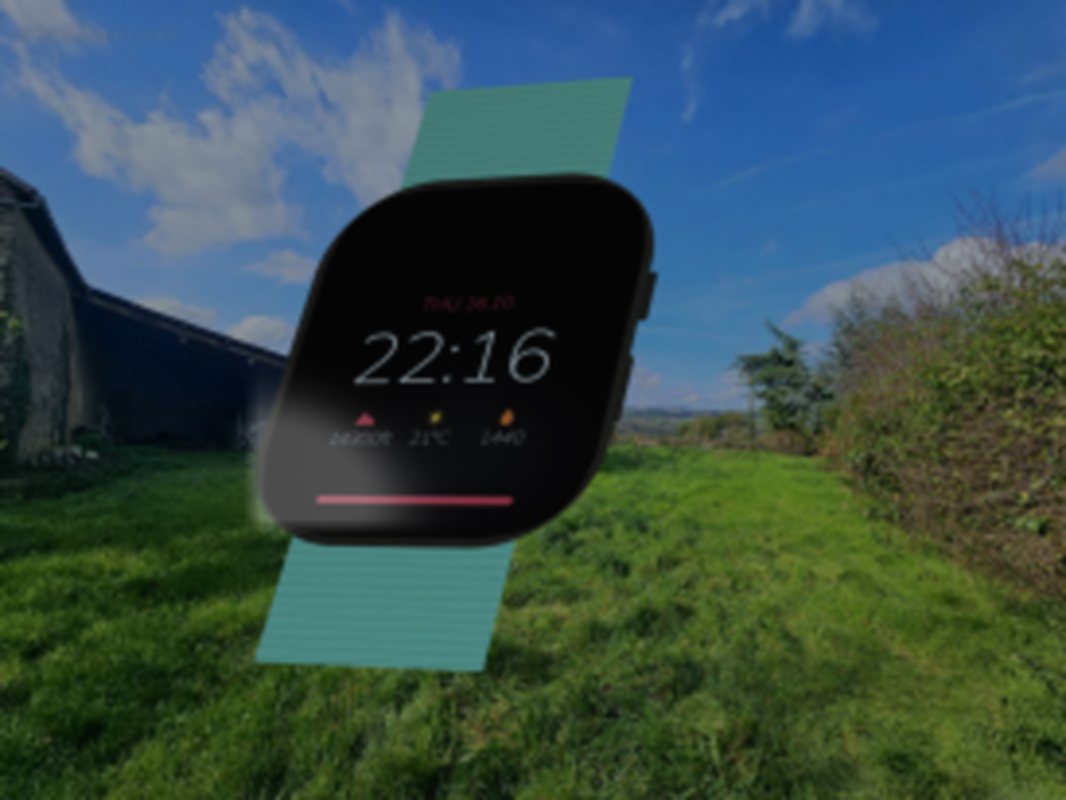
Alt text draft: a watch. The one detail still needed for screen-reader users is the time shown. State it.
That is 22:16
